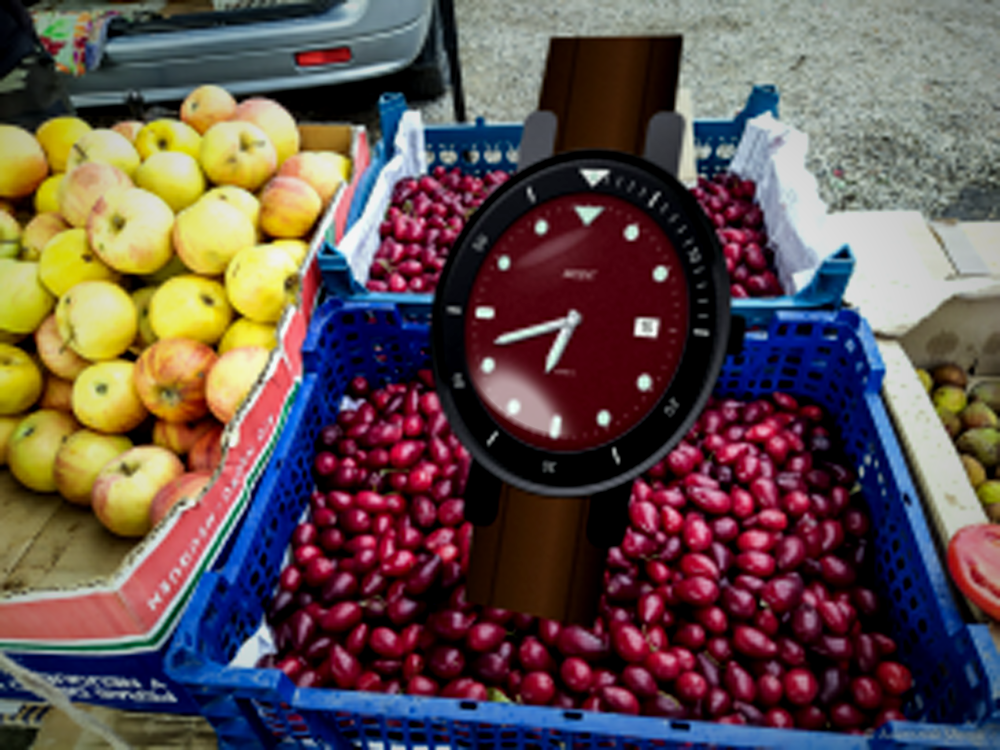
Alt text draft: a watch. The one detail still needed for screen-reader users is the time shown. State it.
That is 6:42
